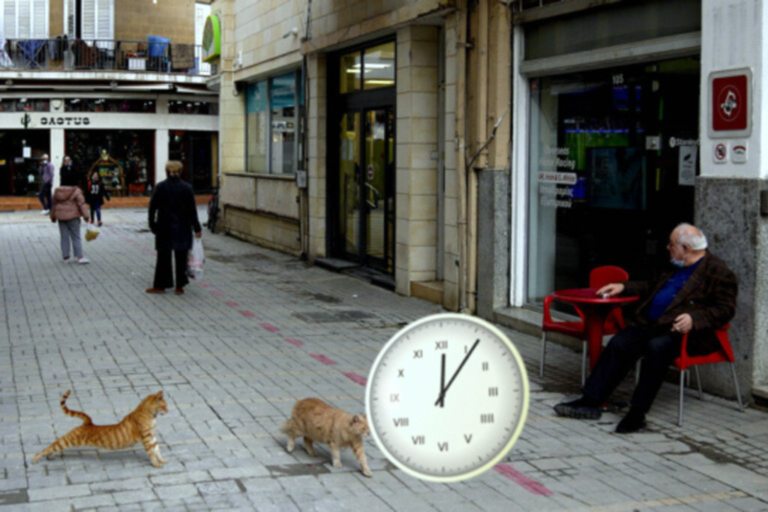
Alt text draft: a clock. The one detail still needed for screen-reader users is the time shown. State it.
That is 12:06
